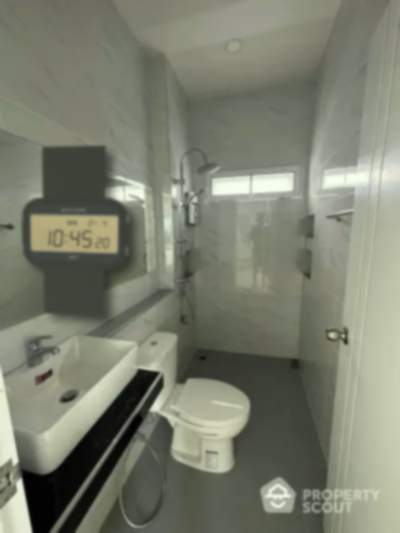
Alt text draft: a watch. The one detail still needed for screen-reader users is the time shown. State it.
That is 10:45
